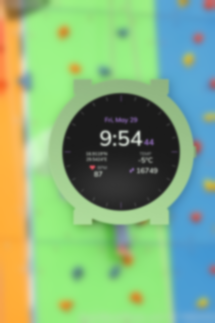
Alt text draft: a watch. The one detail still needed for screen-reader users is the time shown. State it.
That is 9:54
